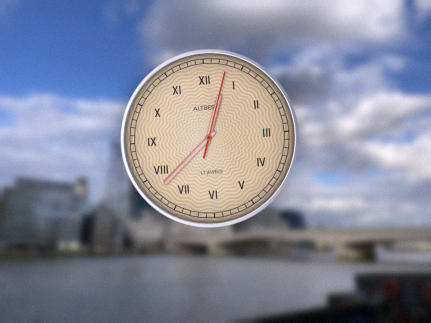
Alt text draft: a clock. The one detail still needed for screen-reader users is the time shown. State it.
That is 12:38:03
